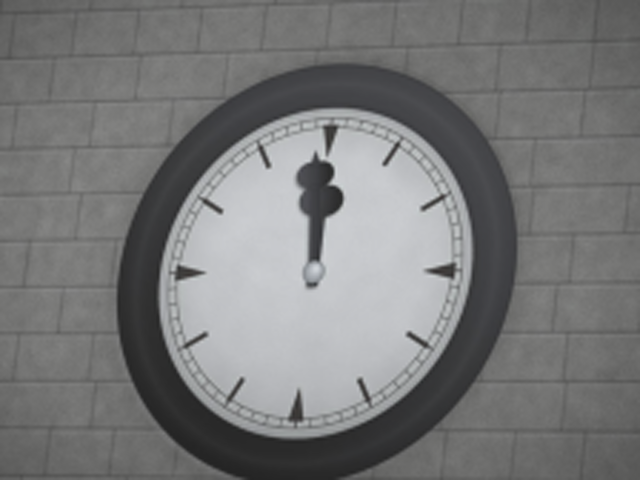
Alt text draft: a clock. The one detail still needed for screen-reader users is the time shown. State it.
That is 11:59
